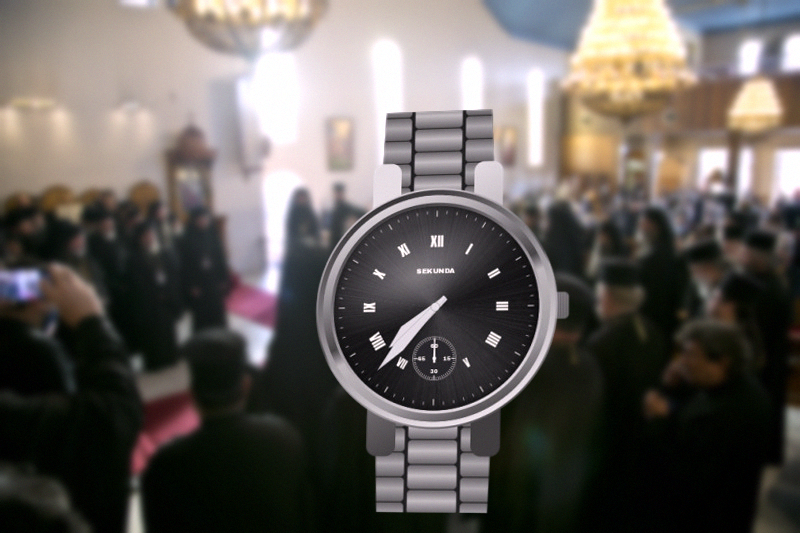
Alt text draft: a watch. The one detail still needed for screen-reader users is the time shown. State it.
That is 7:37
